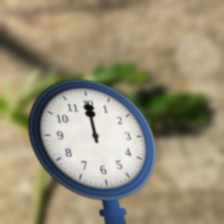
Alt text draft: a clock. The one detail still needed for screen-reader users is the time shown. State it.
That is 12:00
